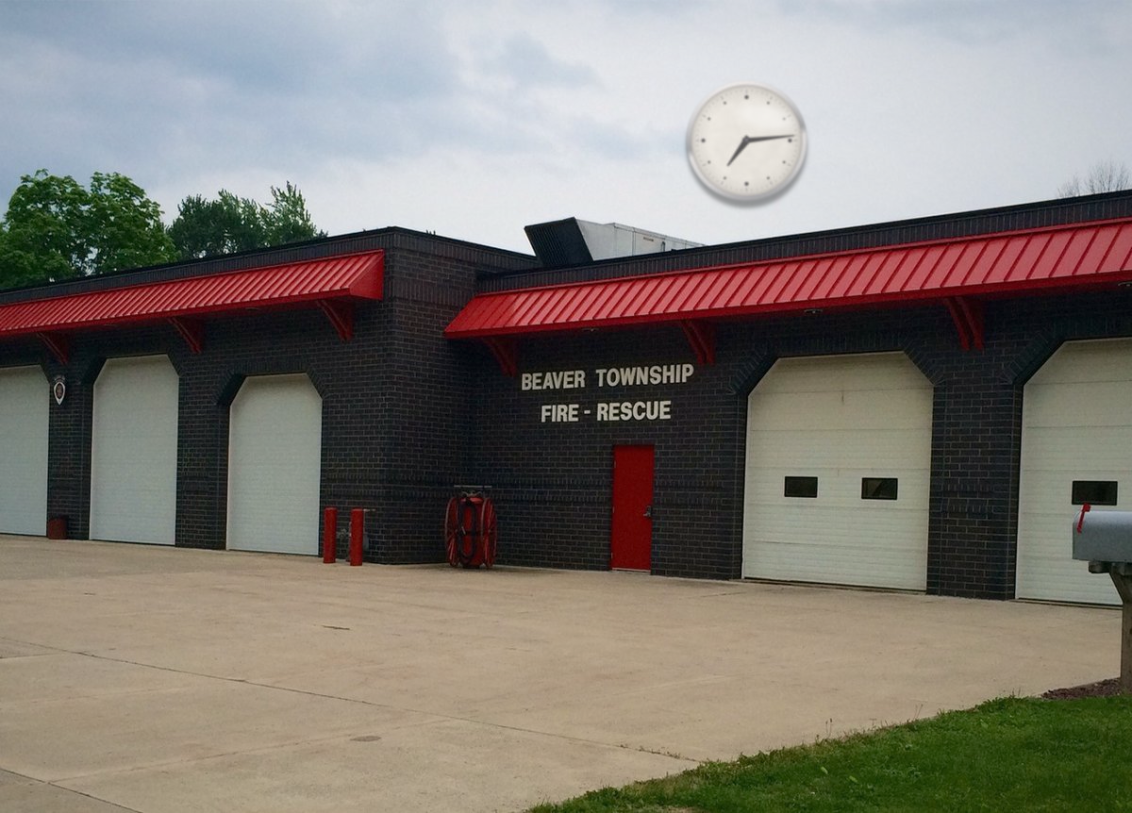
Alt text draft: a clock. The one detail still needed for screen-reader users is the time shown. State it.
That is 7:14
